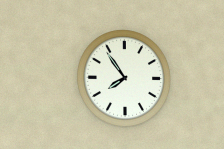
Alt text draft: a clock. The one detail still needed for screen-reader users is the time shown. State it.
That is 7:54
